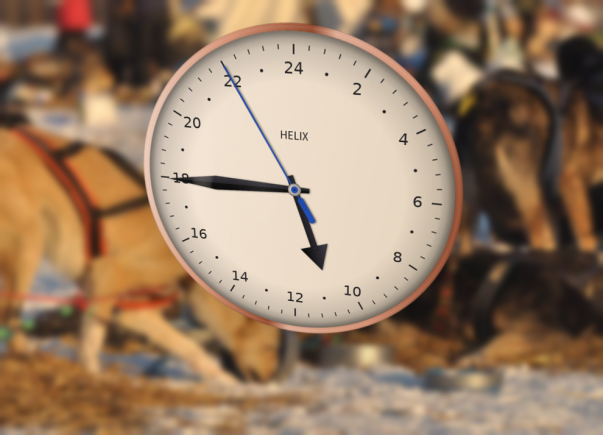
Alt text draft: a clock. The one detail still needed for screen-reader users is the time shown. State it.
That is 10:44:55
